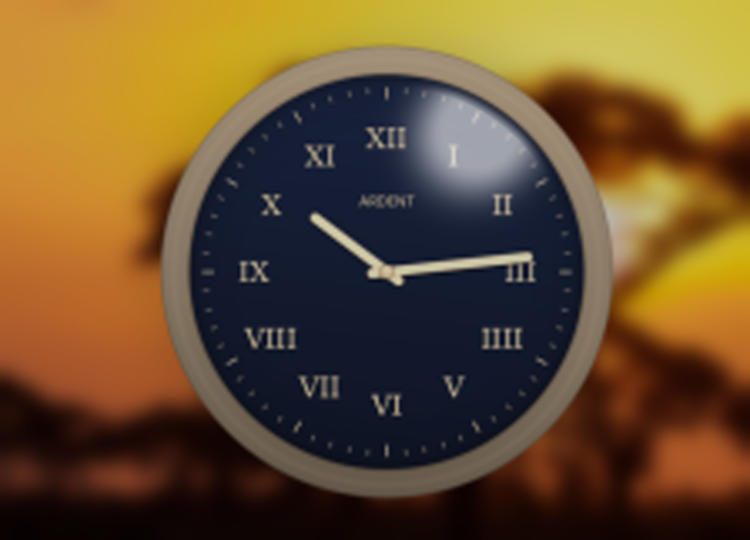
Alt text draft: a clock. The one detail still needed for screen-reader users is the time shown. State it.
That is 10:14
